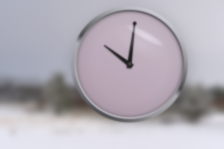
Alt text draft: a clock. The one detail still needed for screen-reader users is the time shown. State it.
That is 10:00
